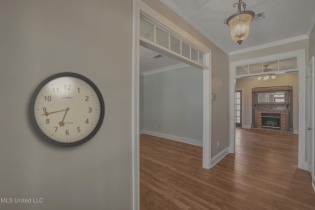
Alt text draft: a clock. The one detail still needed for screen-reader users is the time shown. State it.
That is 6:43
